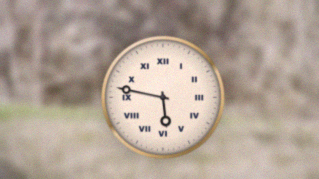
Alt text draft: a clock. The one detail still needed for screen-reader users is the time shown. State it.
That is 5:47
